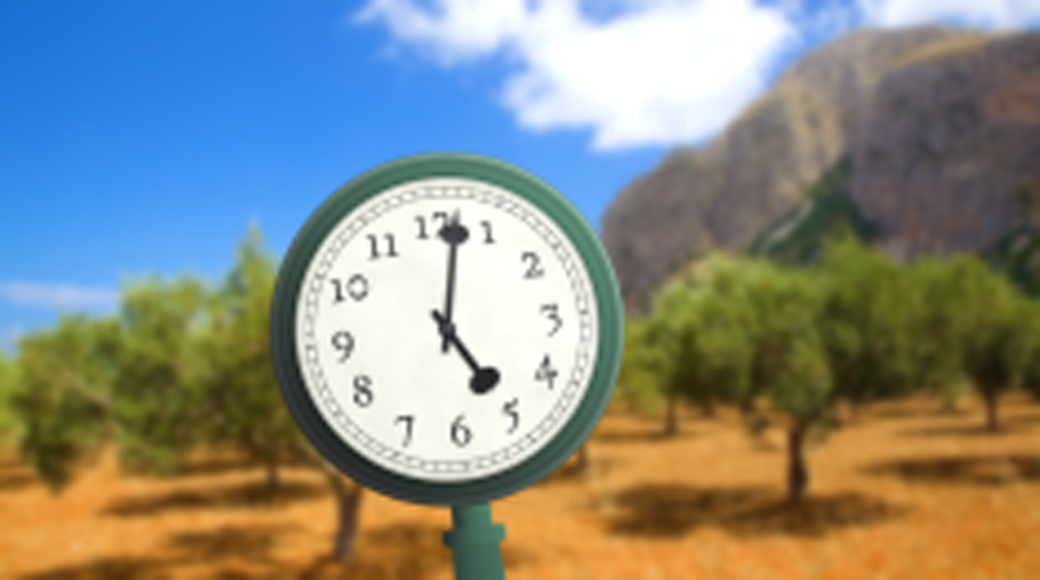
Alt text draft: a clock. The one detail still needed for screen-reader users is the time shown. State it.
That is 5:02
